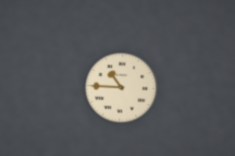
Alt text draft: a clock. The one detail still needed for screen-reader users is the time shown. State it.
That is 10:45
